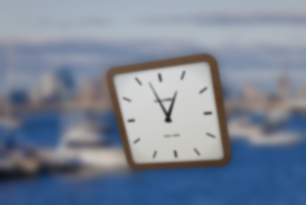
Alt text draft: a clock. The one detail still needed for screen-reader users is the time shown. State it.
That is 12:57
